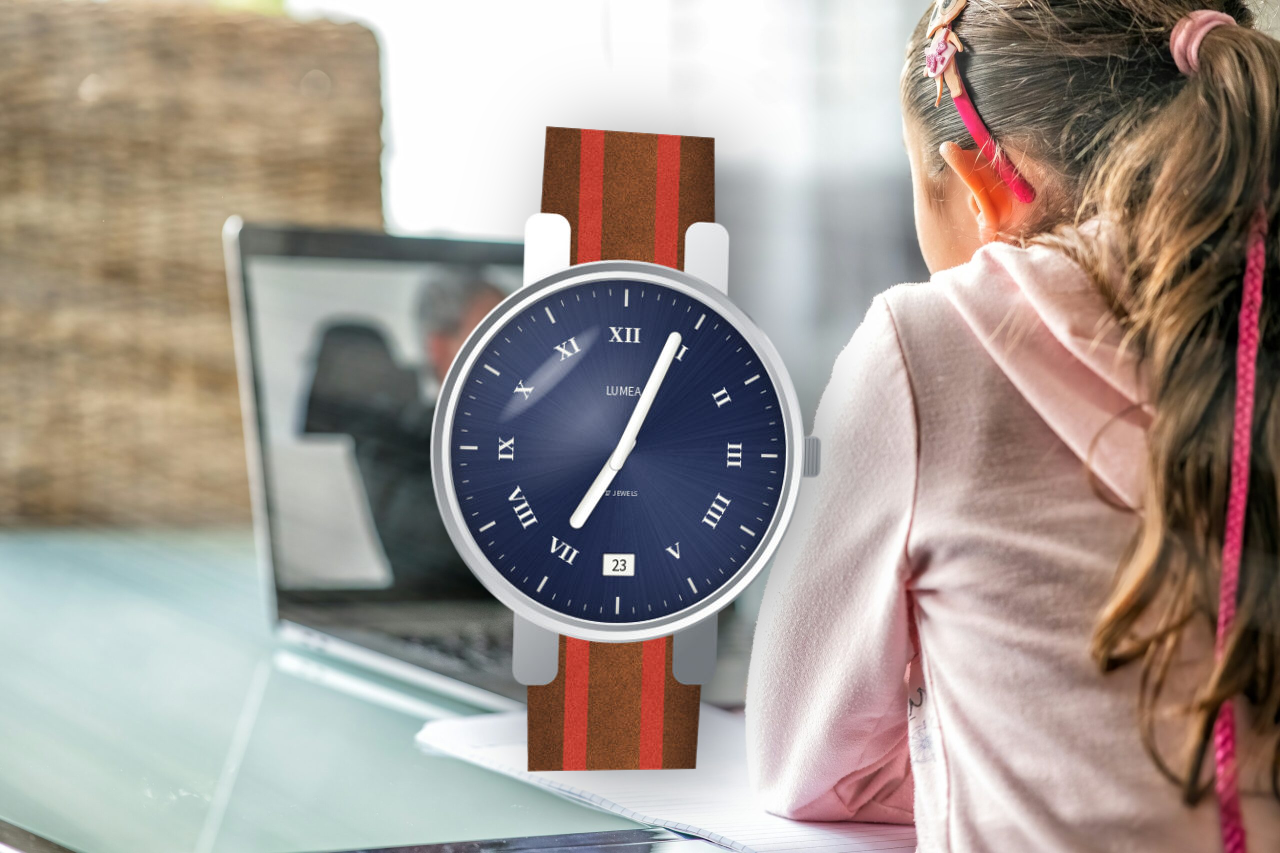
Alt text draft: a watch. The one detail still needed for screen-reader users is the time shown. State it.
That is 7:04
